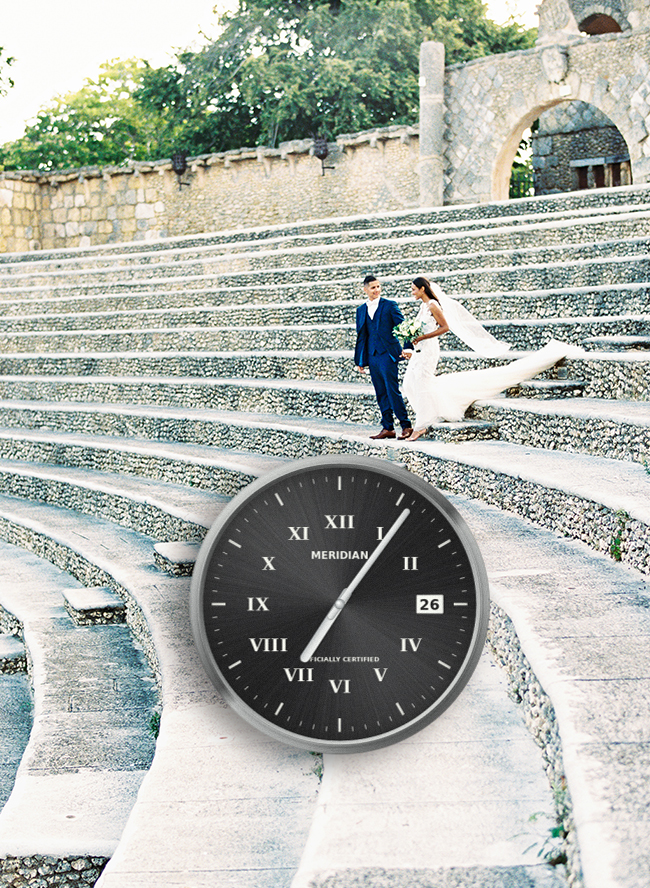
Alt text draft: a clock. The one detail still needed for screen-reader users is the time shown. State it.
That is 7:06
